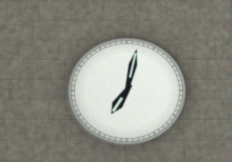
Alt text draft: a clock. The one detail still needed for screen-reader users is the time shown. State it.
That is 7:02
